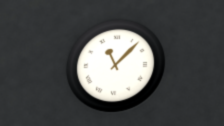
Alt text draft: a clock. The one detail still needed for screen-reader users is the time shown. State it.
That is 11:07
